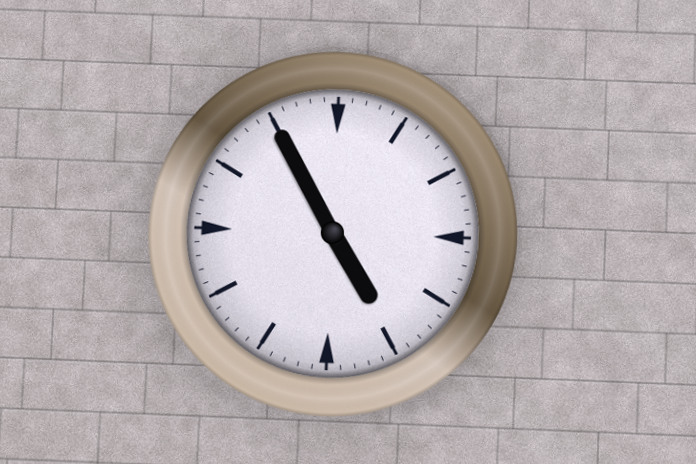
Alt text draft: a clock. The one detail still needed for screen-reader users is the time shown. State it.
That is 4:55
